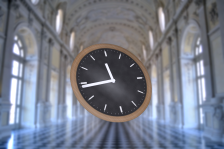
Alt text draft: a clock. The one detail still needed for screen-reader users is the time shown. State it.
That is 11:44
